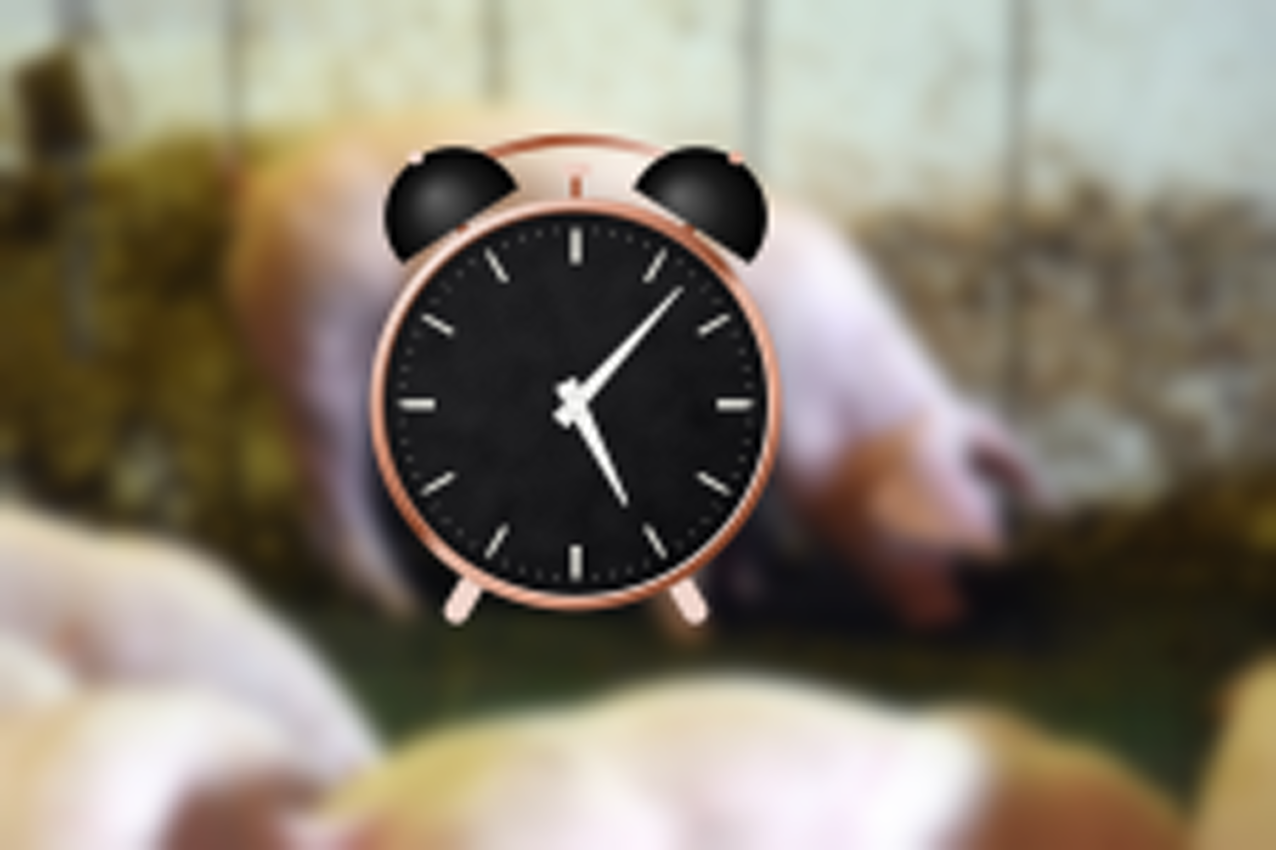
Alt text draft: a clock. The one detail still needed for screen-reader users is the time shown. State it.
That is 5:07
